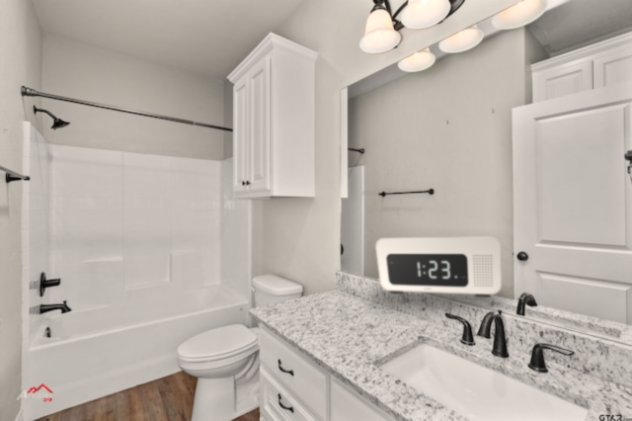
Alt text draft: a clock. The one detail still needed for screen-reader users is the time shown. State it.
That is 1:23
